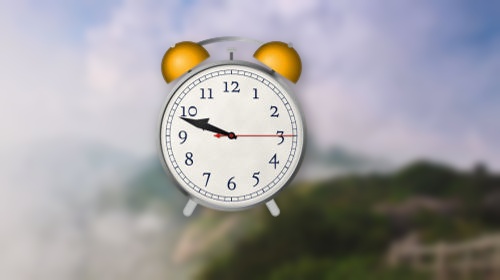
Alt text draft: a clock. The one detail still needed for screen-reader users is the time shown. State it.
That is 9:48:15
